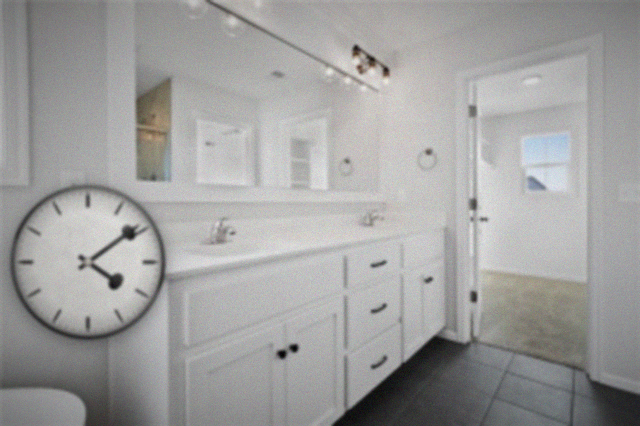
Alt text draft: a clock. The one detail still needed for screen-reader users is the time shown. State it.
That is 4:09
